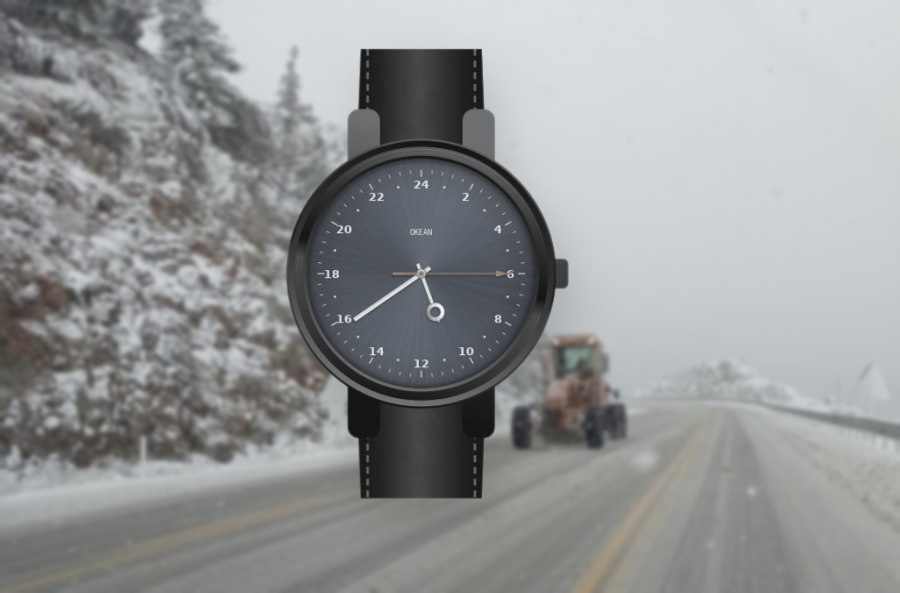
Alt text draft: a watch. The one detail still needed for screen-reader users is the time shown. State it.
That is 10:39:15
